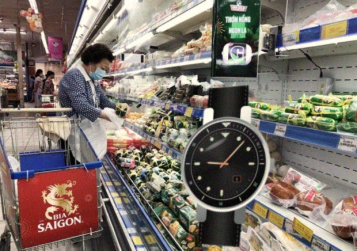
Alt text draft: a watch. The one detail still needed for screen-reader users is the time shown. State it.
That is 9:07
